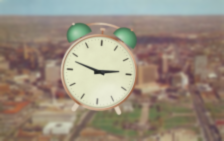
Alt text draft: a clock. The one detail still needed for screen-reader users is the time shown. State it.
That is 2:48
